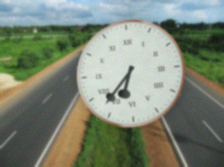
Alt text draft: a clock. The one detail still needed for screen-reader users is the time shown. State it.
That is 6:37
